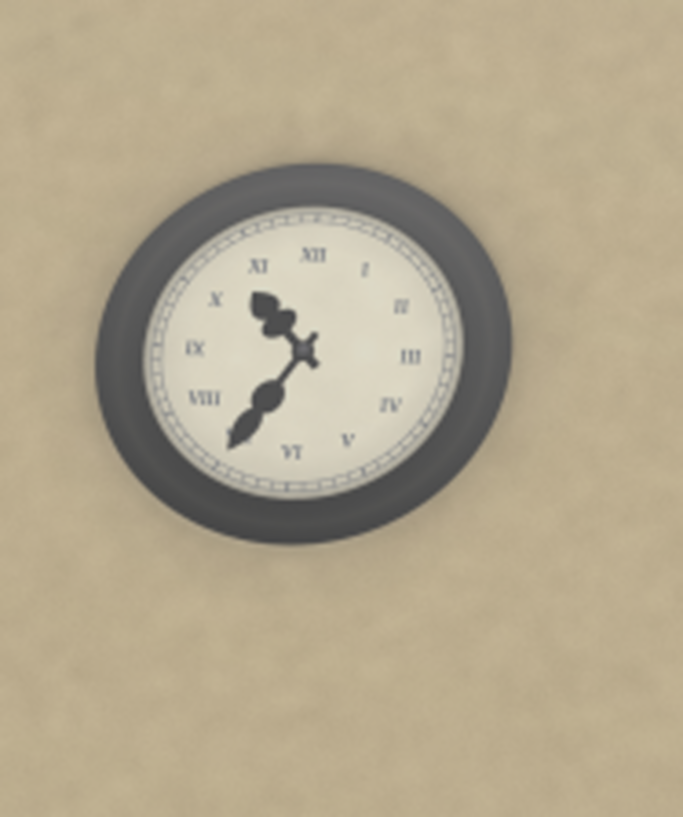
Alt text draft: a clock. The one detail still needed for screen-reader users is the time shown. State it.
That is 10:35
